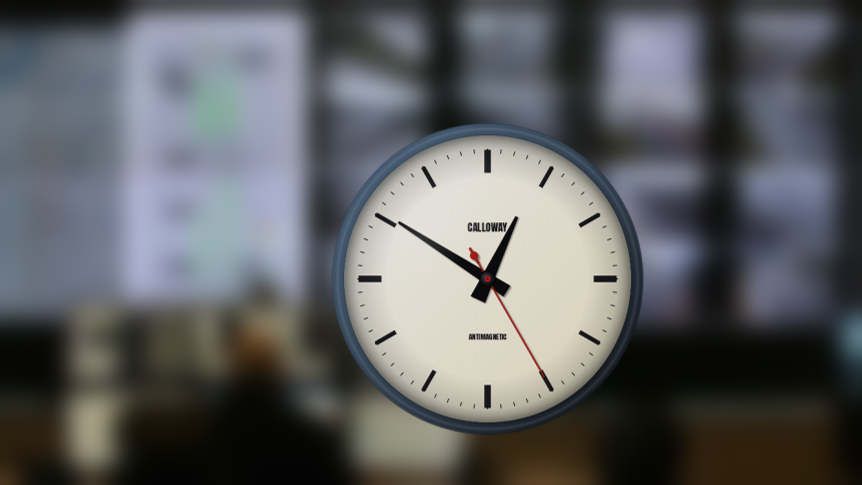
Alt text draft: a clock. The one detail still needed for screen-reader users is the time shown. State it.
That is 12:50:25
